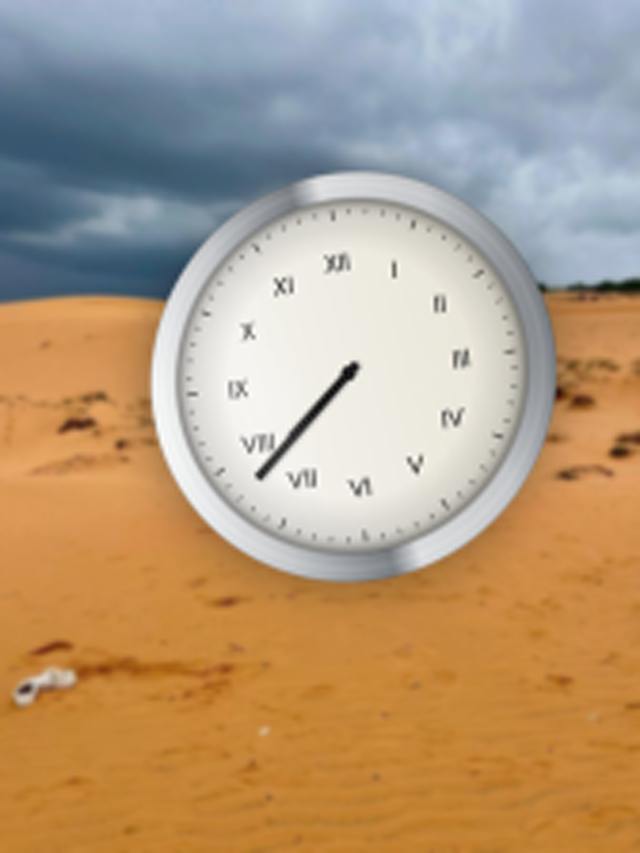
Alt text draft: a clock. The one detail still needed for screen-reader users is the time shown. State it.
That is 7:38
